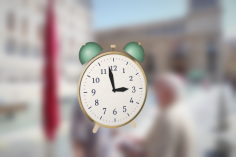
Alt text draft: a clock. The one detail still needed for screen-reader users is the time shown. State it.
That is 2:58
